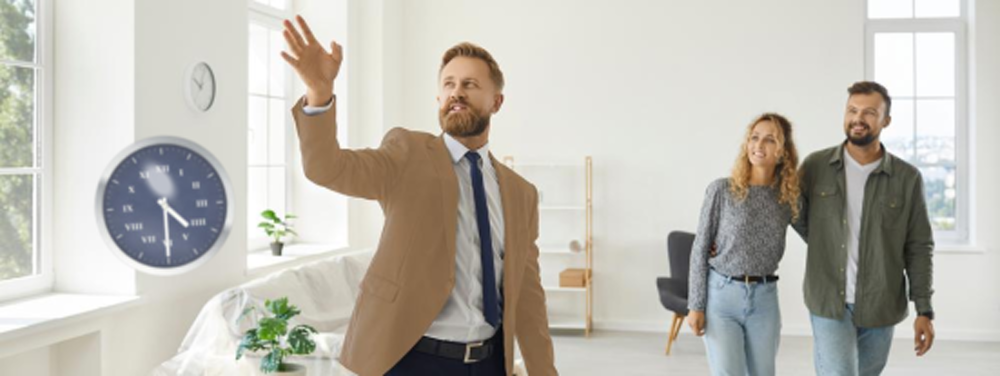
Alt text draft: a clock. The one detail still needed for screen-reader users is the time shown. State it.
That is 4:30
